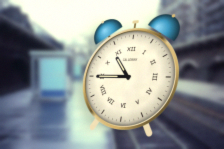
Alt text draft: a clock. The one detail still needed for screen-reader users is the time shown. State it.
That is 10:45
